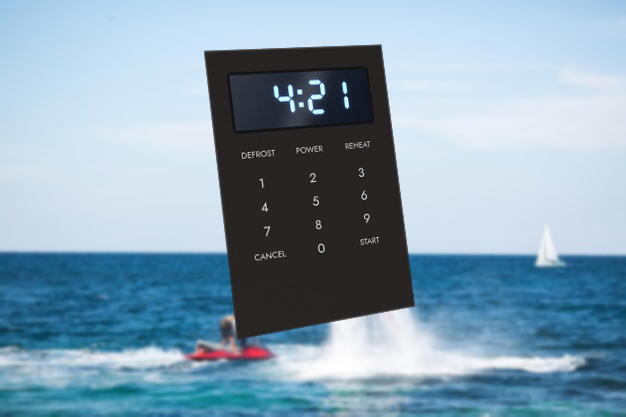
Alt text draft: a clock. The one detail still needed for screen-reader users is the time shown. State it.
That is 4:21
